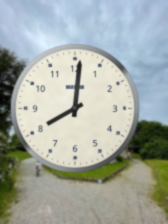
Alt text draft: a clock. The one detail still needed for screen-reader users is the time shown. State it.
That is 8:01
